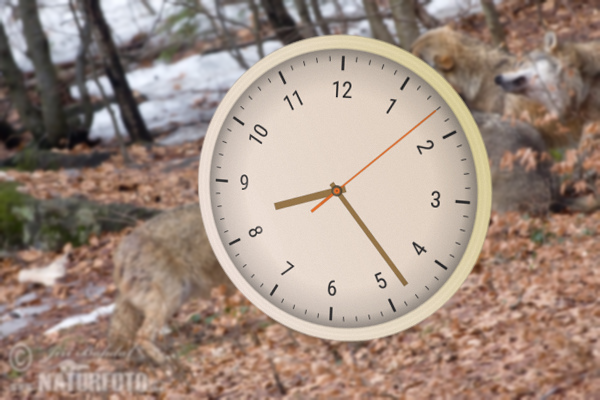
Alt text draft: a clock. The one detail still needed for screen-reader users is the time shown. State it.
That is 8:23:08
